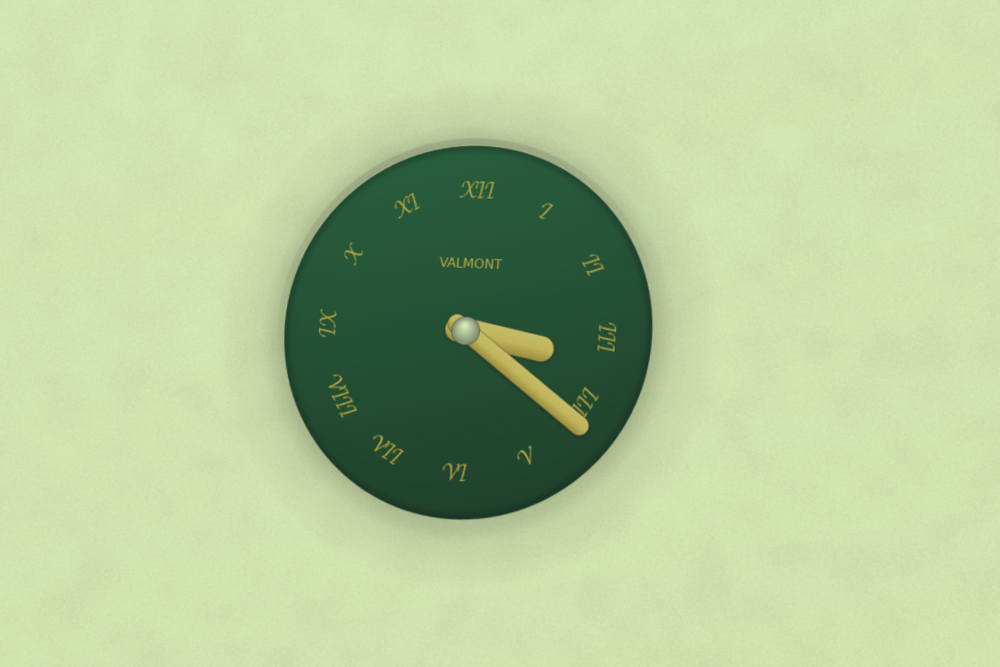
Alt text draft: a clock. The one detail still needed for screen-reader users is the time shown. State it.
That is 3:21
